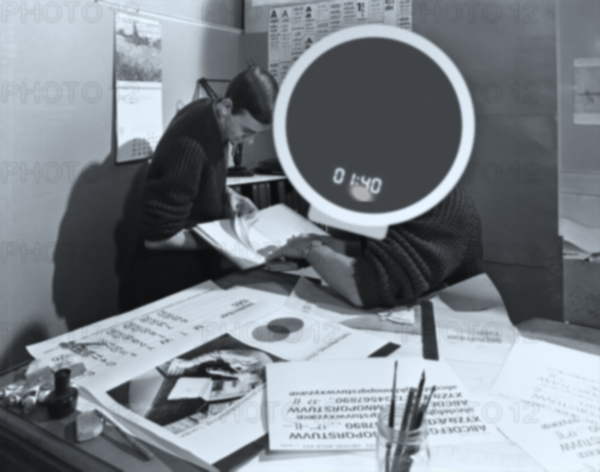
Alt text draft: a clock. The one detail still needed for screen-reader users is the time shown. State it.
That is 1:40
